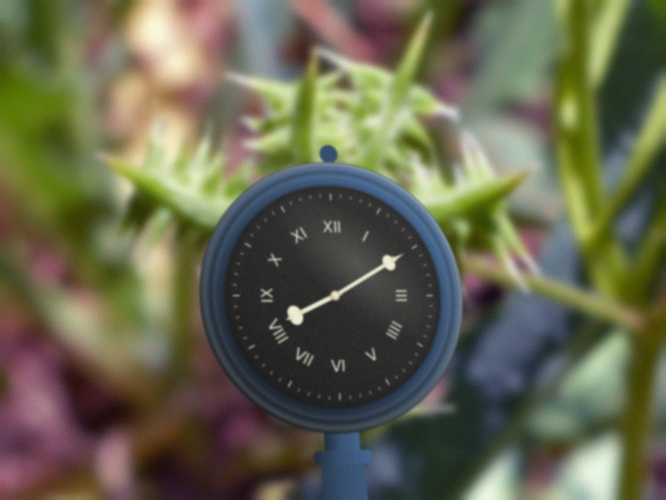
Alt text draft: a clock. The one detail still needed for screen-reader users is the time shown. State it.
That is 8:10
